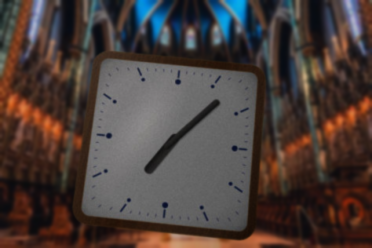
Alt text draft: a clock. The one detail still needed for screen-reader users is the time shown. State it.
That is 7:07
